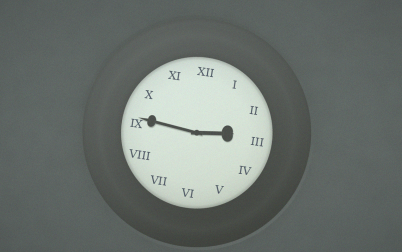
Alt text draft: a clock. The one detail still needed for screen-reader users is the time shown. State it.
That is 2:46
